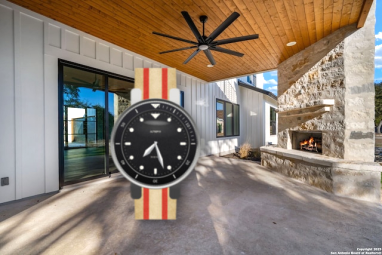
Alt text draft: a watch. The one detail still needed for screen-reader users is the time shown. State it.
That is 7:27
